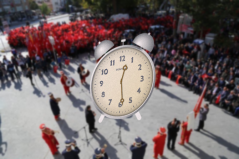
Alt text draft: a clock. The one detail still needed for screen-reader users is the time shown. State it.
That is 12:29
